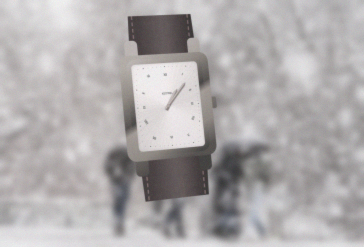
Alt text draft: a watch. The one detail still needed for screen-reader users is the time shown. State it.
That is 1:07
